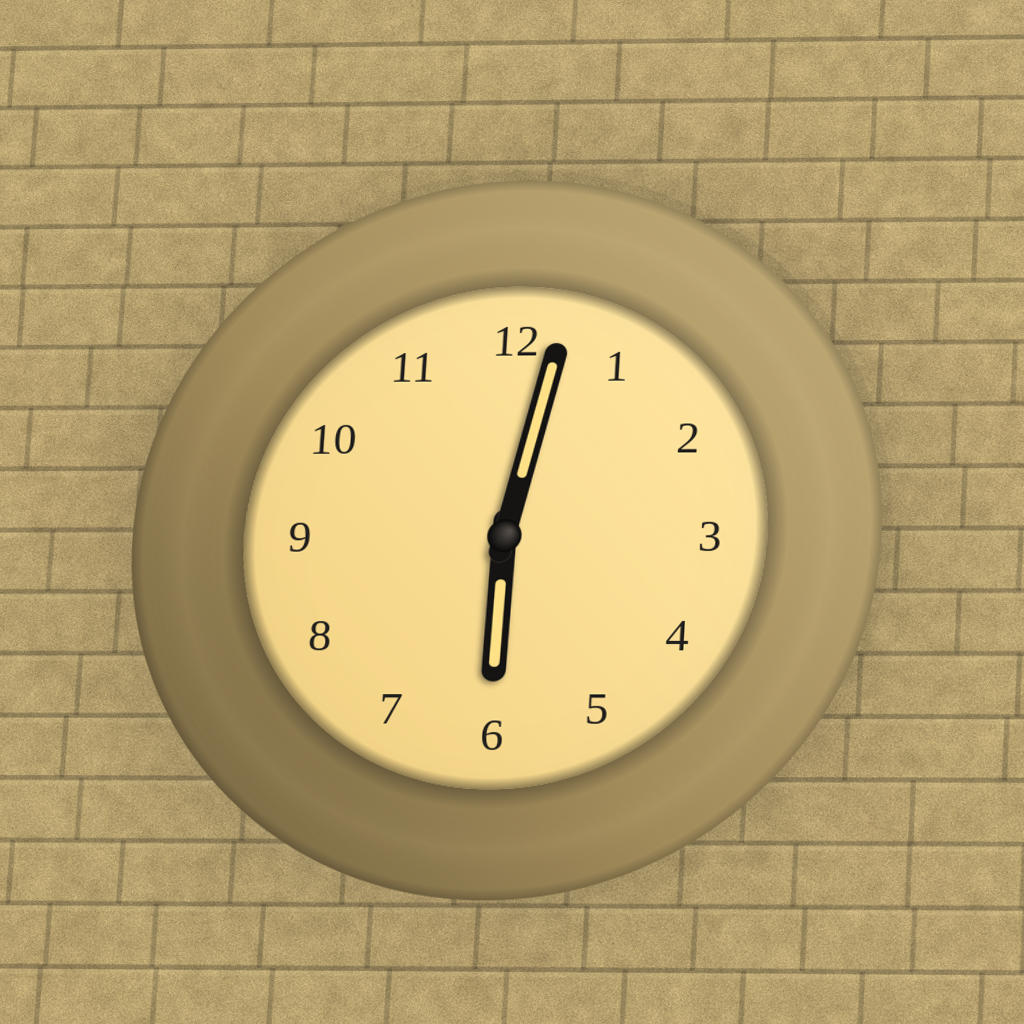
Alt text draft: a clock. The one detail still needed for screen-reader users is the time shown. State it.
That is 6:02
